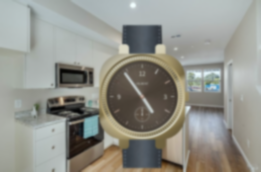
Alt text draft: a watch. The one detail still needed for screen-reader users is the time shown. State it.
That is 4:54
